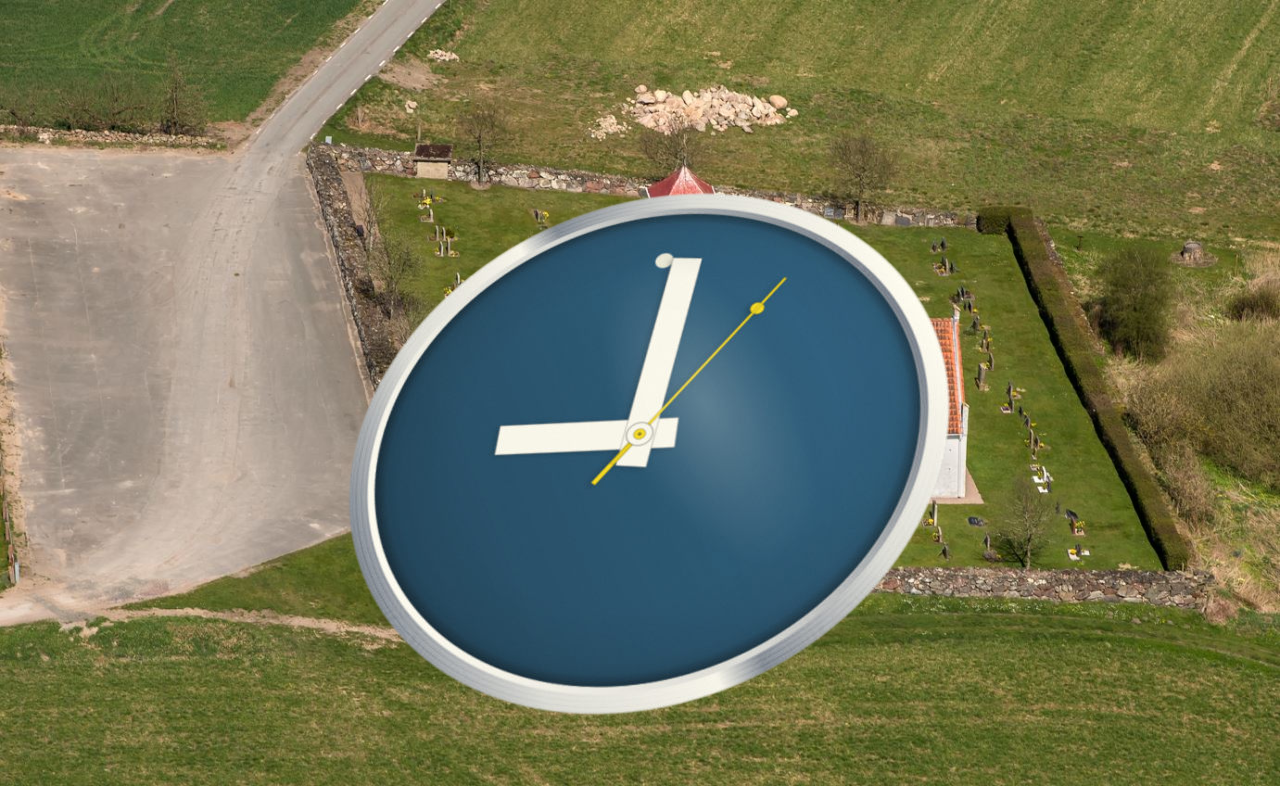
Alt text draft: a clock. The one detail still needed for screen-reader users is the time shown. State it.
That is 9:01:06
